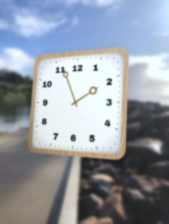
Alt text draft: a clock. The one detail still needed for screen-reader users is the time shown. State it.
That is 1:56
